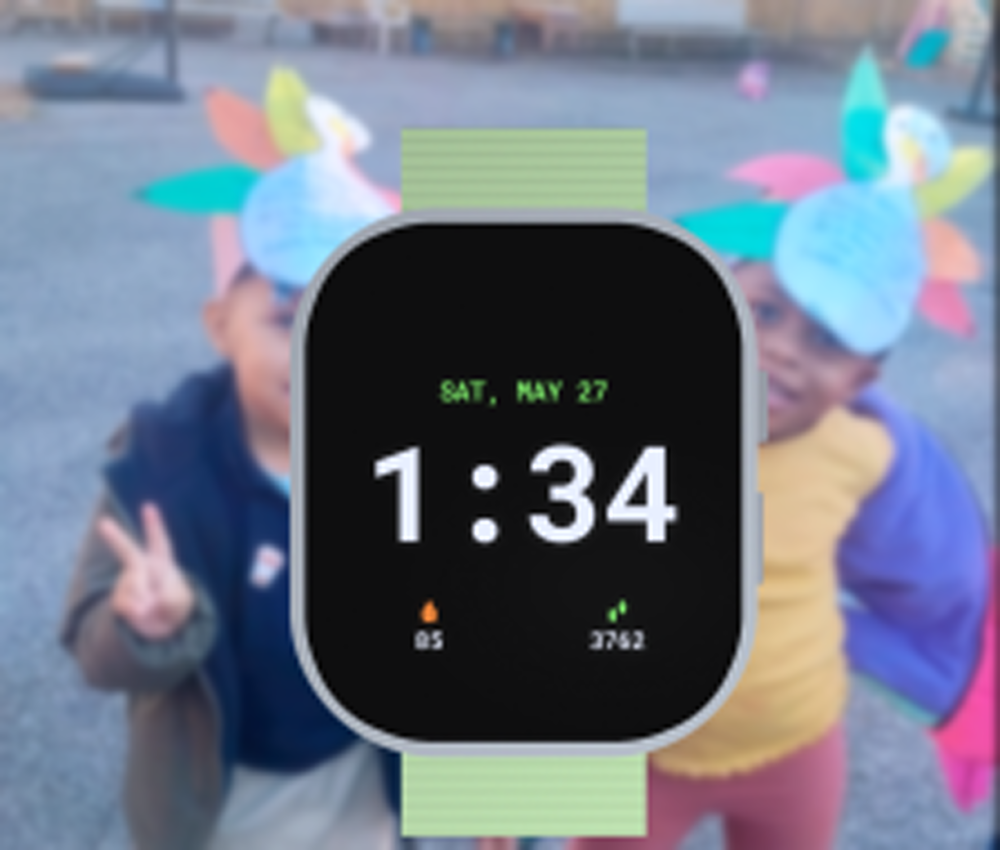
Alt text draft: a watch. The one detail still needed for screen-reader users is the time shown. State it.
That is 1:34
